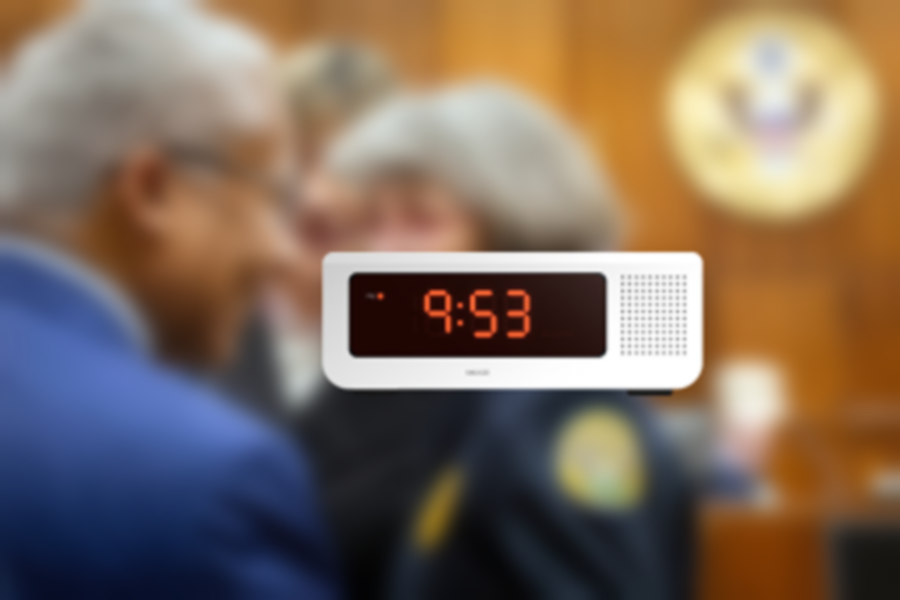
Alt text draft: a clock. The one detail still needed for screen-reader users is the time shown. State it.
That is 9:53
